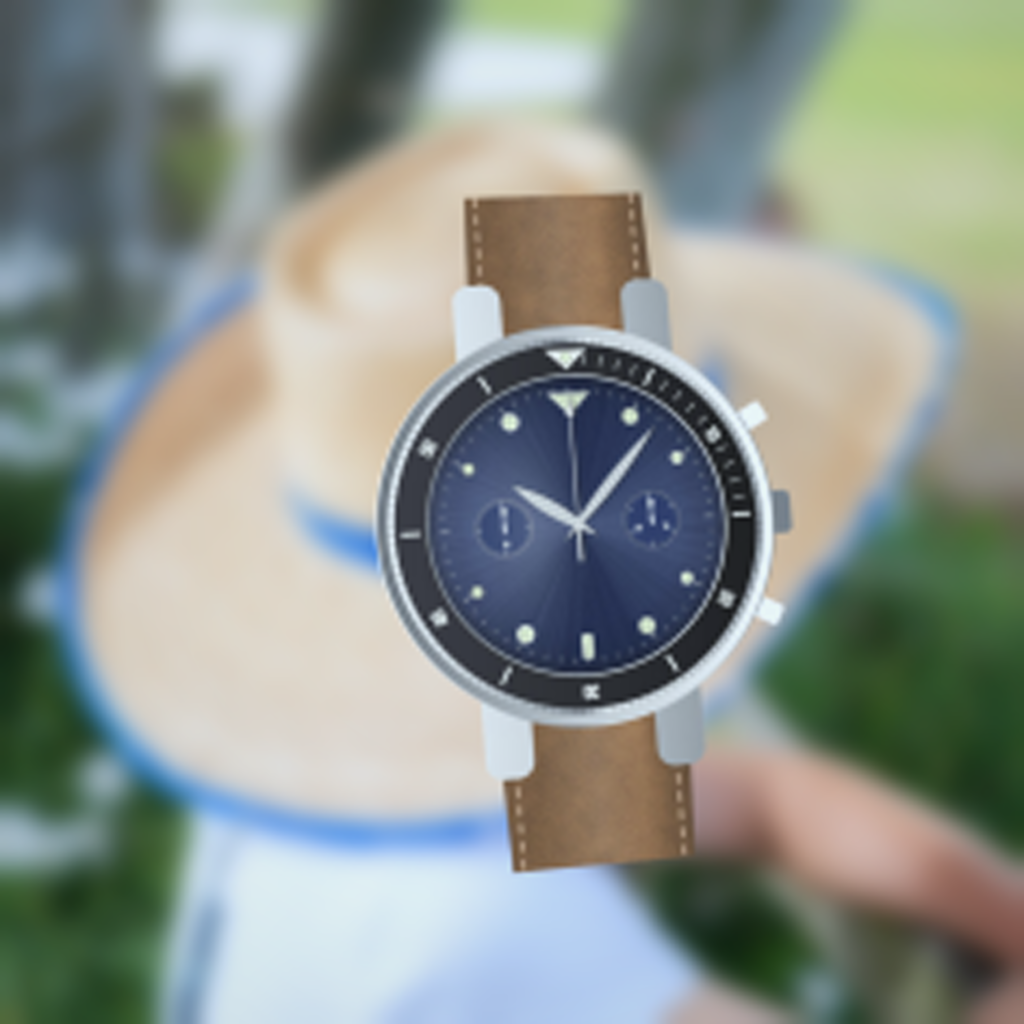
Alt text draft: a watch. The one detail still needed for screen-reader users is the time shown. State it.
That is 10:07
